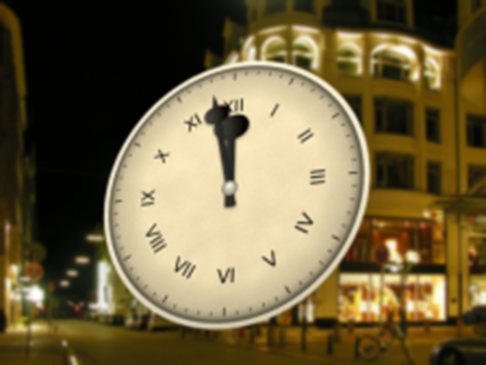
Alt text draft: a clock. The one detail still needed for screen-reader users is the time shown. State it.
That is 11:58
